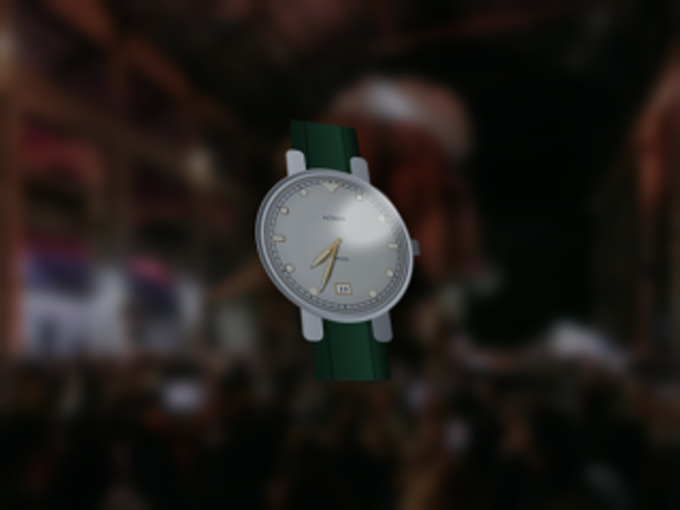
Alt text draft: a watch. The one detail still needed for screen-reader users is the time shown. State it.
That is 7:34
